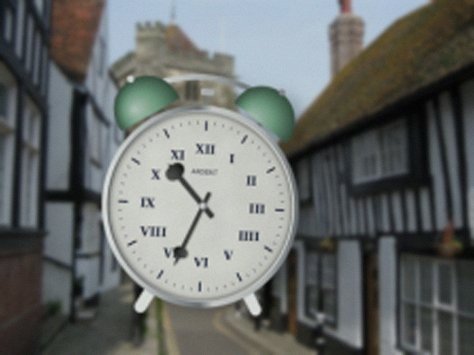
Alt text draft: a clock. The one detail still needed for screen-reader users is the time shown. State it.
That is 10:34
